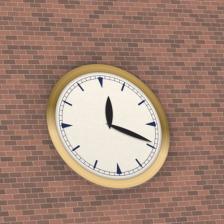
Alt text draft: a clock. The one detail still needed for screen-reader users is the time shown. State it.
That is 12:19
